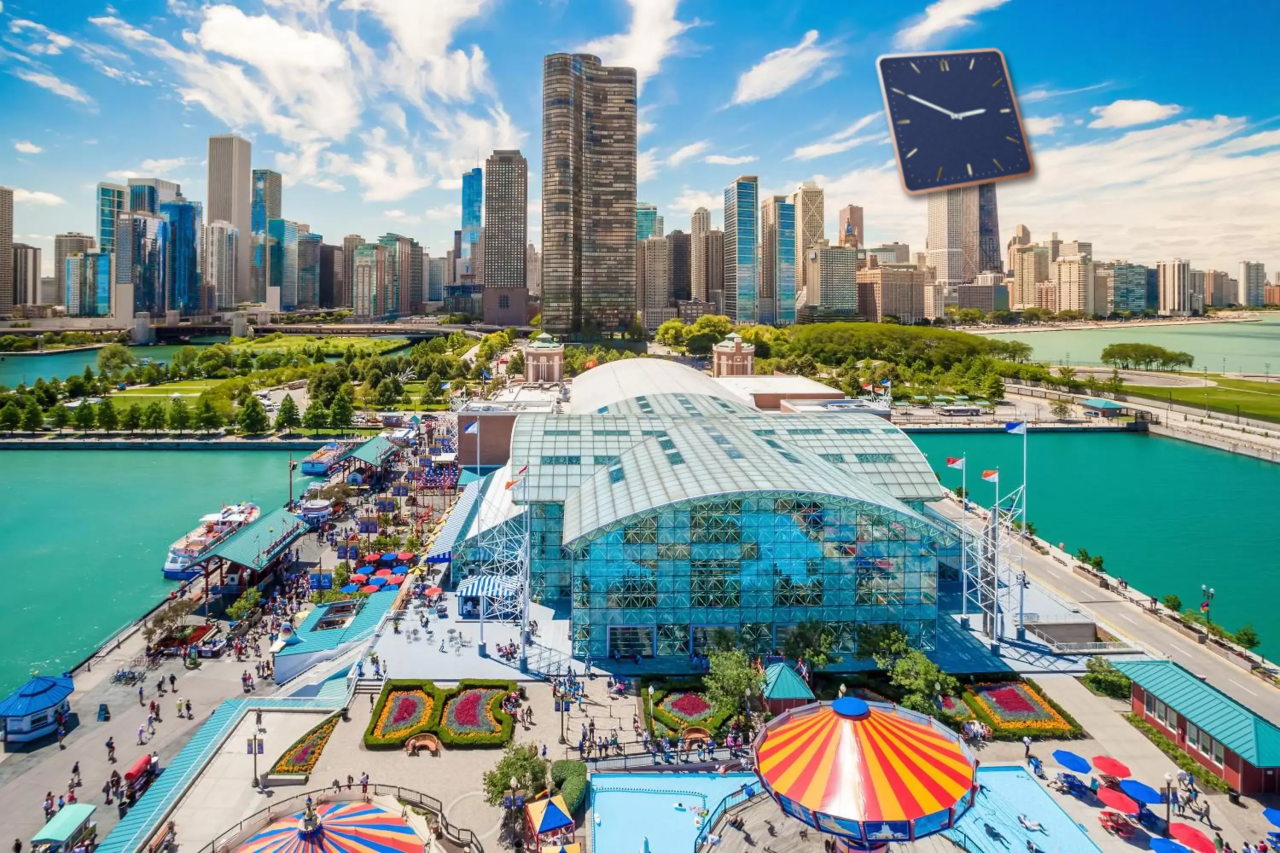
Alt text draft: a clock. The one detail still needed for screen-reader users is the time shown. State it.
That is 2:50
